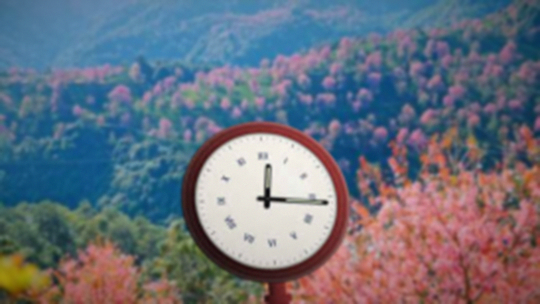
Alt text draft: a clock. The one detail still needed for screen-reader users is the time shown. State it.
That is 12:16
